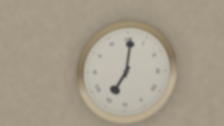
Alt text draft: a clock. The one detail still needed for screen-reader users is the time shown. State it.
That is 7:01
